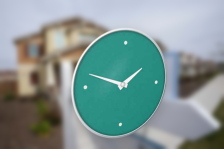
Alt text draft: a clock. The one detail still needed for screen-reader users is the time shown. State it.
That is 1:48
